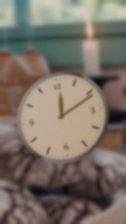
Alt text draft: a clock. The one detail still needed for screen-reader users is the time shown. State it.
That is 12:11
